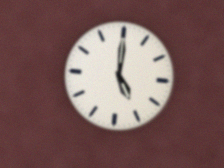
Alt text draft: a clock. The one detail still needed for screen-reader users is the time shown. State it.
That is 5:00
